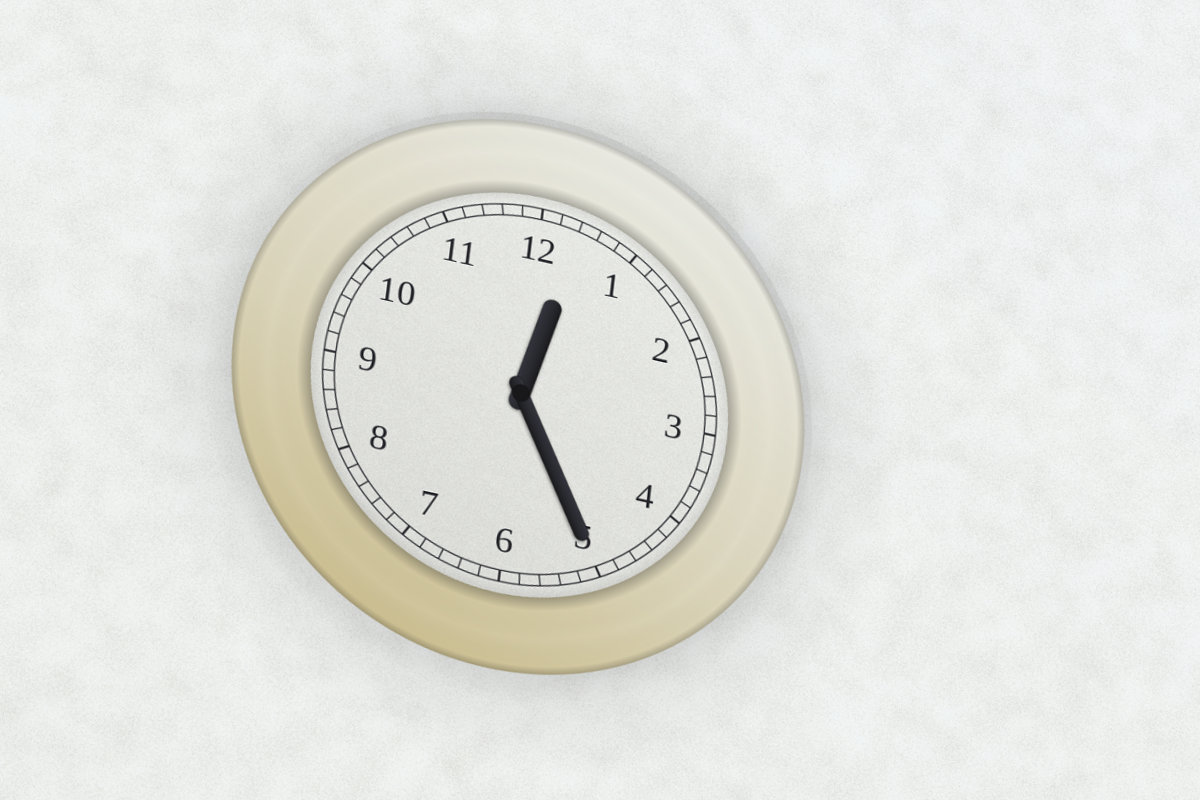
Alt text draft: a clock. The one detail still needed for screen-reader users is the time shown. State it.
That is 12:25
